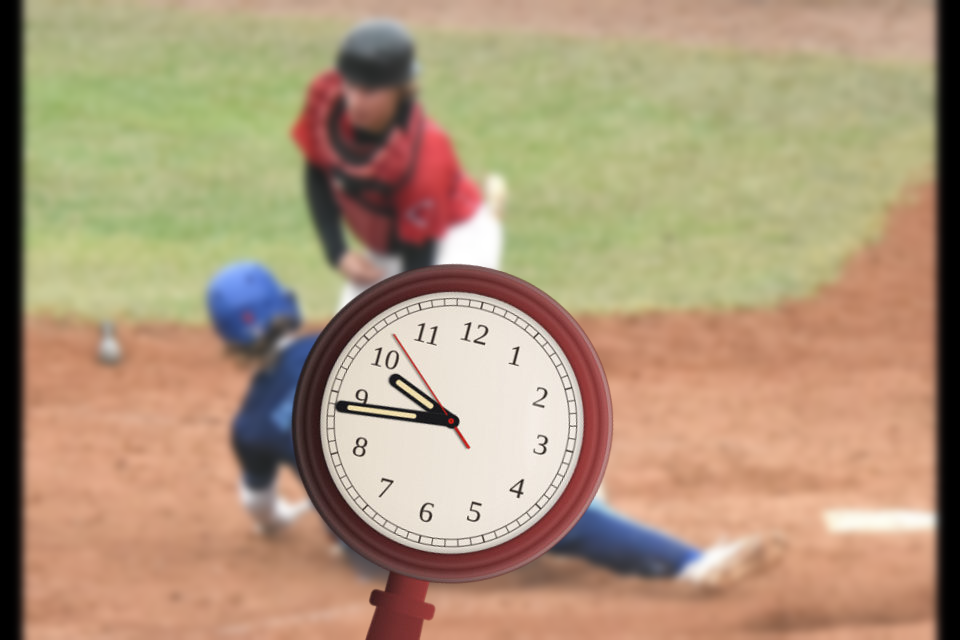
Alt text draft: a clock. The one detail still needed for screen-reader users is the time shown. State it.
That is 9:43:52
